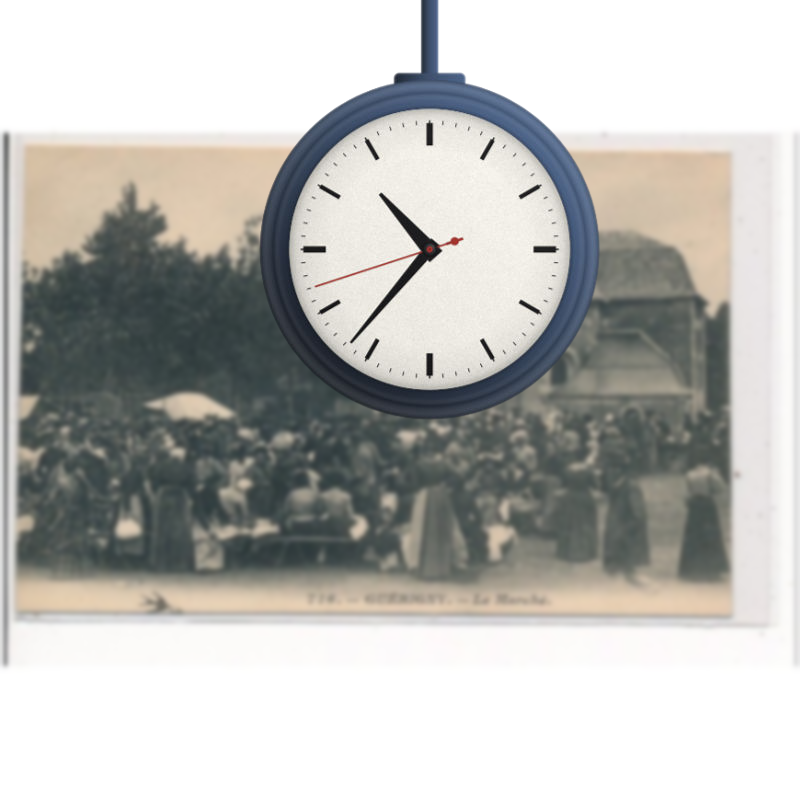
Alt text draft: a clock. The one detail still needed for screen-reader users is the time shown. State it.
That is 10:36:42
